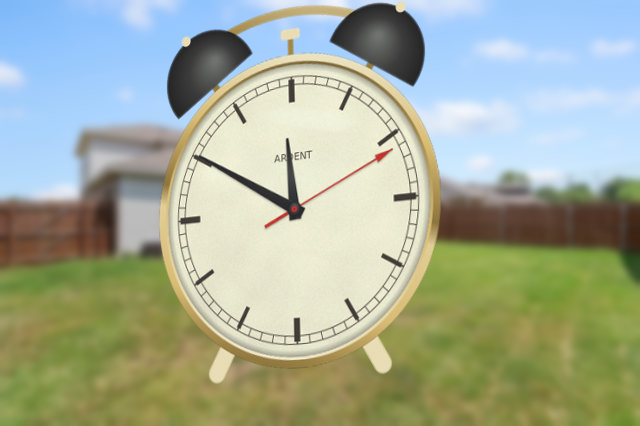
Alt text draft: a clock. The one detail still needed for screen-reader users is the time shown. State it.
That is 11:50:11
